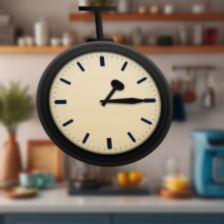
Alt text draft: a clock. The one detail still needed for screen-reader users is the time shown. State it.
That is 1:15
